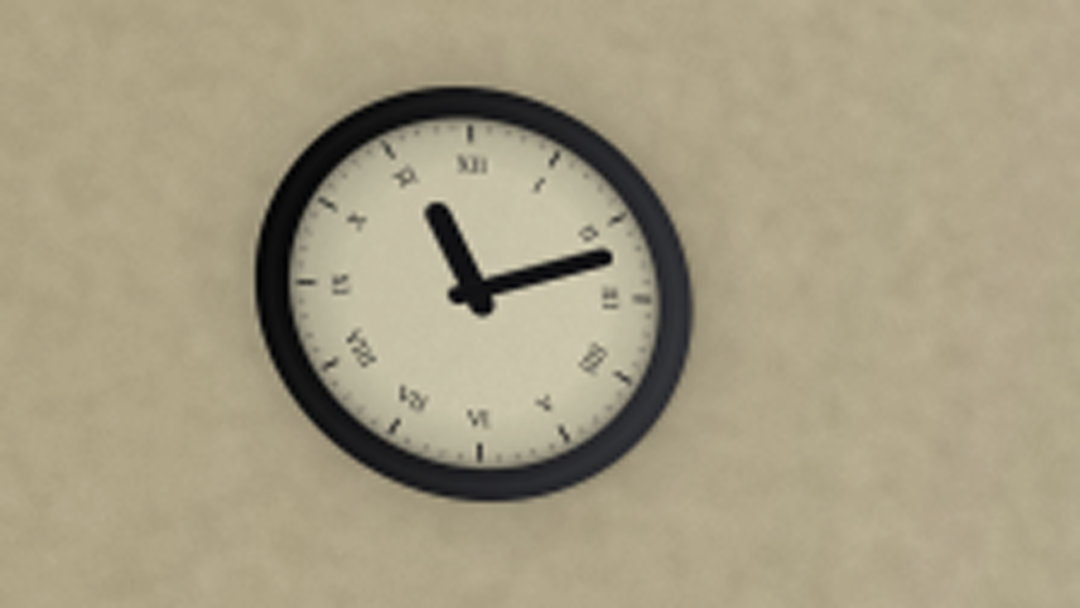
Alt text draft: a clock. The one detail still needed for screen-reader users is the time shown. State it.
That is 11:12
